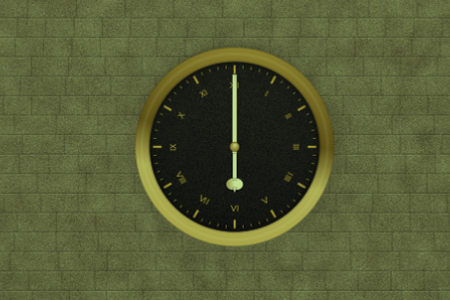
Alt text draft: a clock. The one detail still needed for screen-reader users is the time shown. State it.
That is 6:00
